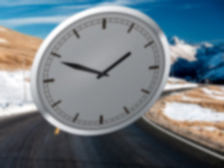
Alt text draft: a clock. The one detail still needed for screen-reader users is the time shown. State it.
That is 1:49
